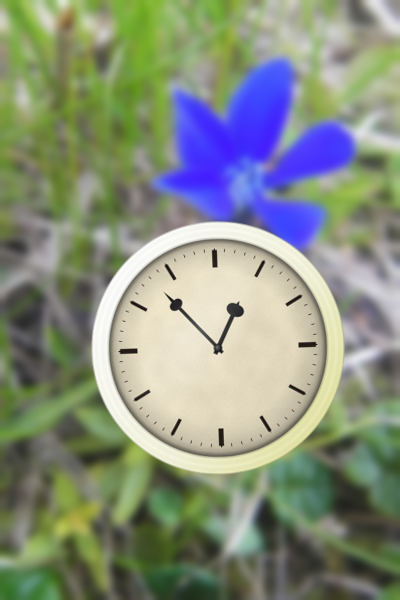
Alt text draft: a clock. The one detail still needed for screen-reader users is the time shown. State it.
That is 12:53
